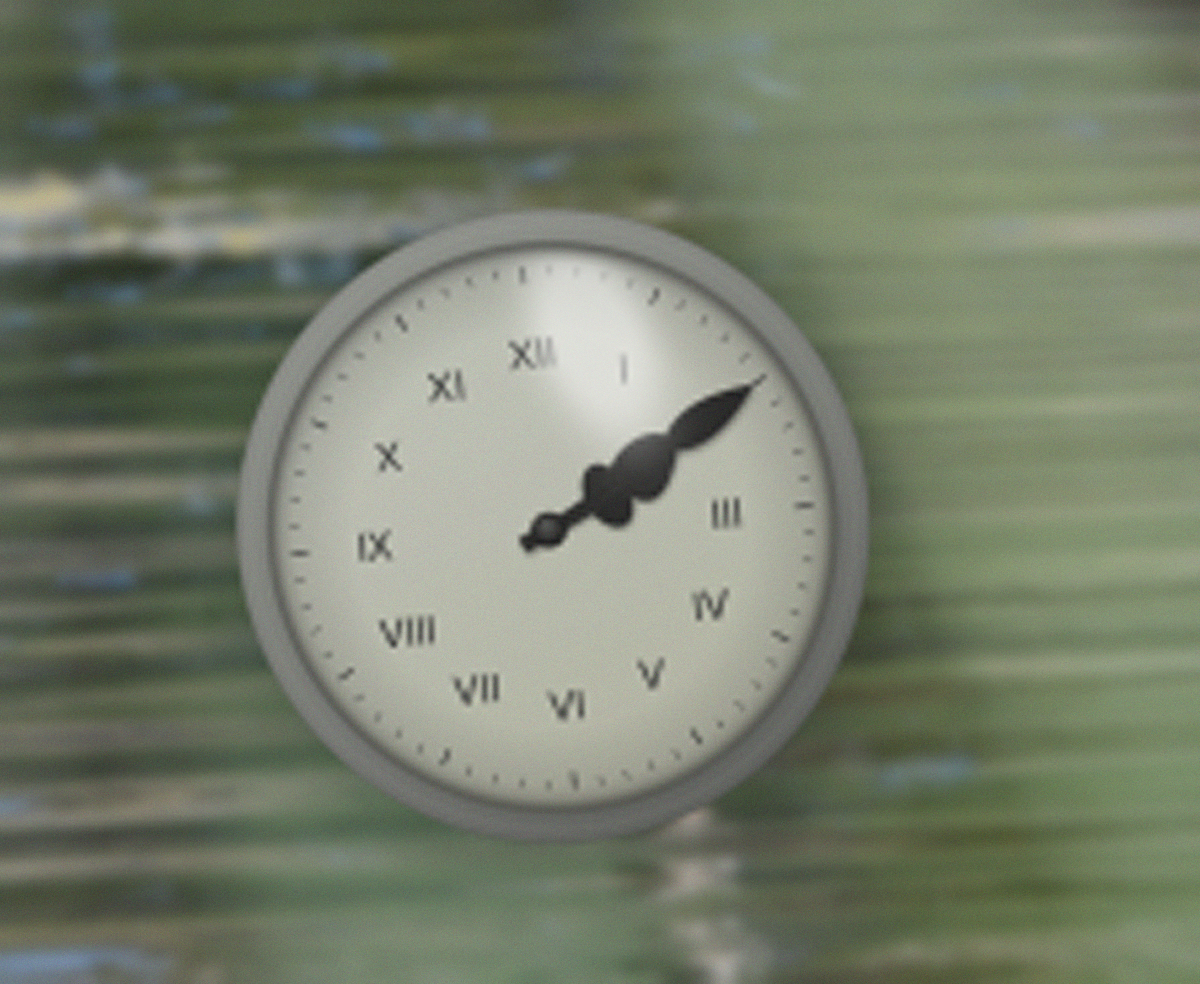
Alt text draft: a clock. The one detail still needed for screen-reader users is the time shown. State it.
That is 2:10
